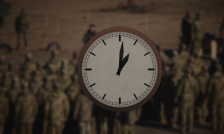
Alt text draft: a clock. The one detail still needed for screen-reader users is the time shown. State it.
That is 1:01
